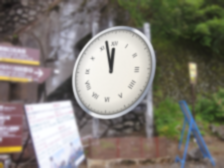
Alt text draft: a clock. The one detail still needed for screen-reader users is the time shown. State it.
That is 11:57
